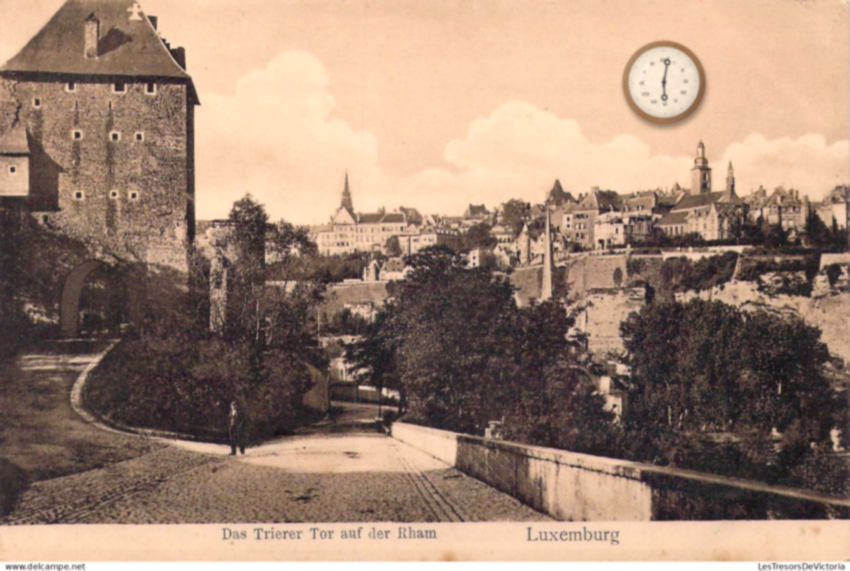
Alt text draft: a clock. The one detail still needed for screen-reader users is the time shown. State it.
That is 6:02
